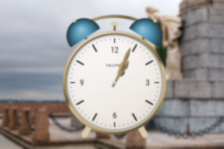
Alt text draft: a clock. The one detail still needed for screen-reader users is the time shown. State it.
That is 1:04
